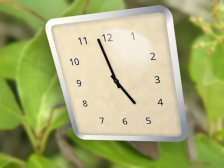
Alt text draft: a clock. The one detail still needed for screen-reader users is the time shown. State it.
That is 4:58
